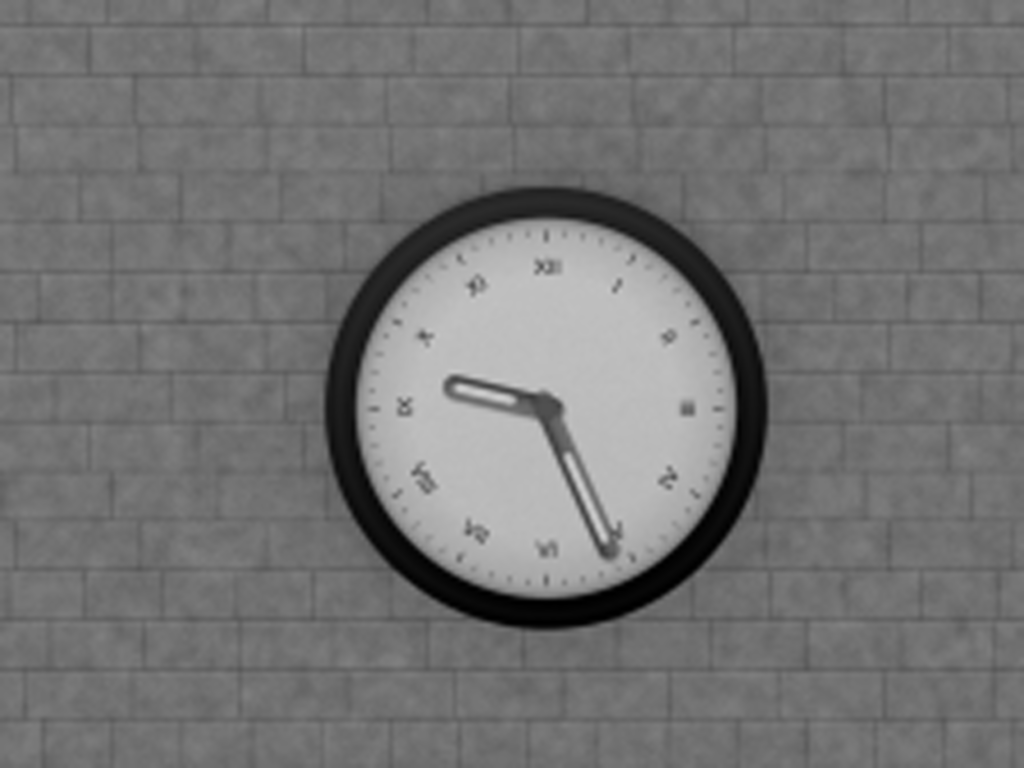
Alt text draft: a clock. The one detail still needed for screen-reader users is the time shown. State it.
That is 9:26
